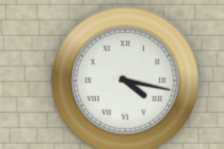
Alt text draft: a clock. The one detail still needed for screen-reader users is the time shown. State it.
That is 4:17
